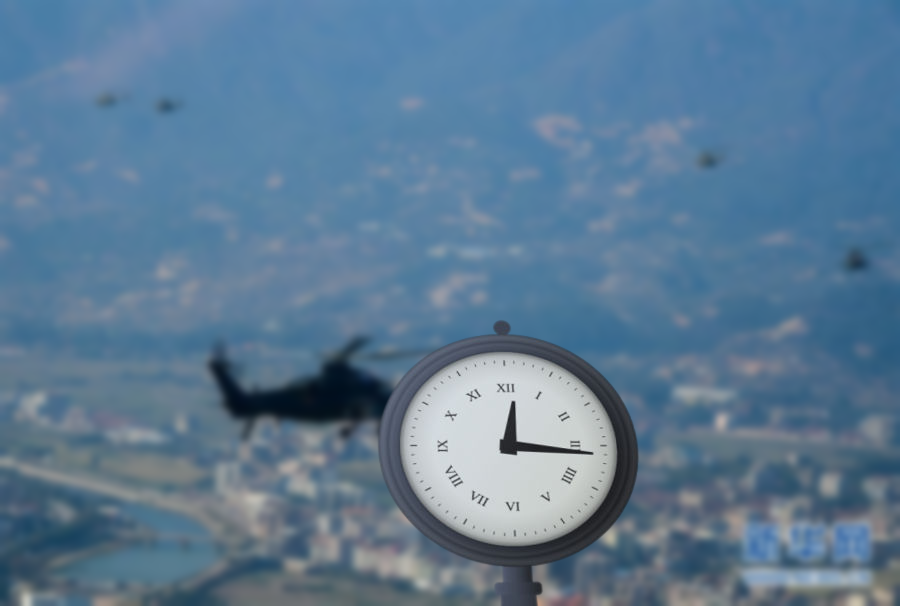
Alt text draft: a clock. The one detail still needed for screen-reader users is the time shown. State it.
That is 12:16
